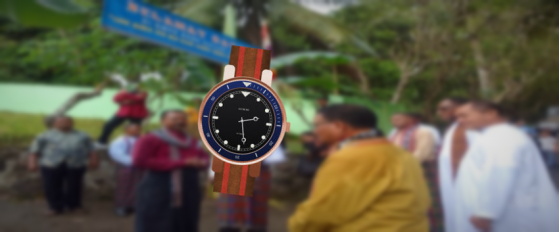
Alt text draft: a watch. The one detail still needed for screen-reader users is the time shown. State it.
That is 2:28
